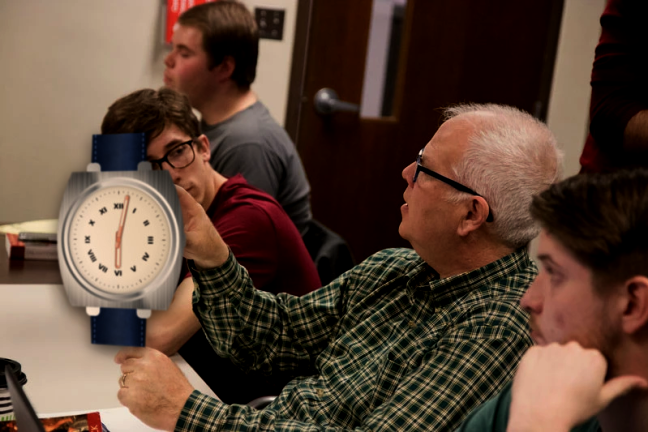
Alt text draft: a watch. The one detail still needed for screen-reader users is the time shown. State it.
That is 6:02
